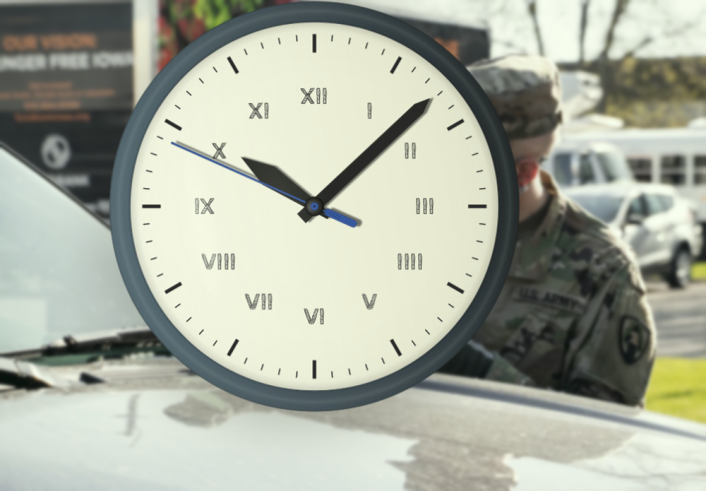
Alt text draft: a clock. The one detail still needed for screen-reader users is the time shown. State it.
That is 10:07:49
